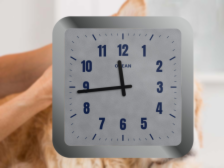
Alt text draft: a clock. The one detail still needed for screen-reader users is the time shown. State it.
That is 11:44
